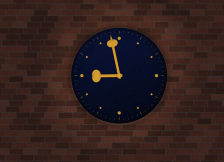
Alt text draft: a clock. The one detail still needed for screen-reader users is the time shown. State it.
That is 8:58
